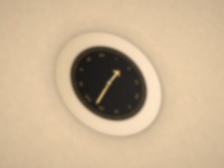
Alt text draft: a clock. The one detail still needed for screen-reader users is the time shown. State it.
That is 1:37
